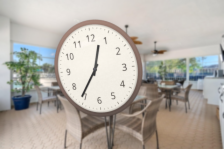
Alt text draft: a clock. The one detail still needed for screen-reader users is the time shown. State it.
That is 12:36
